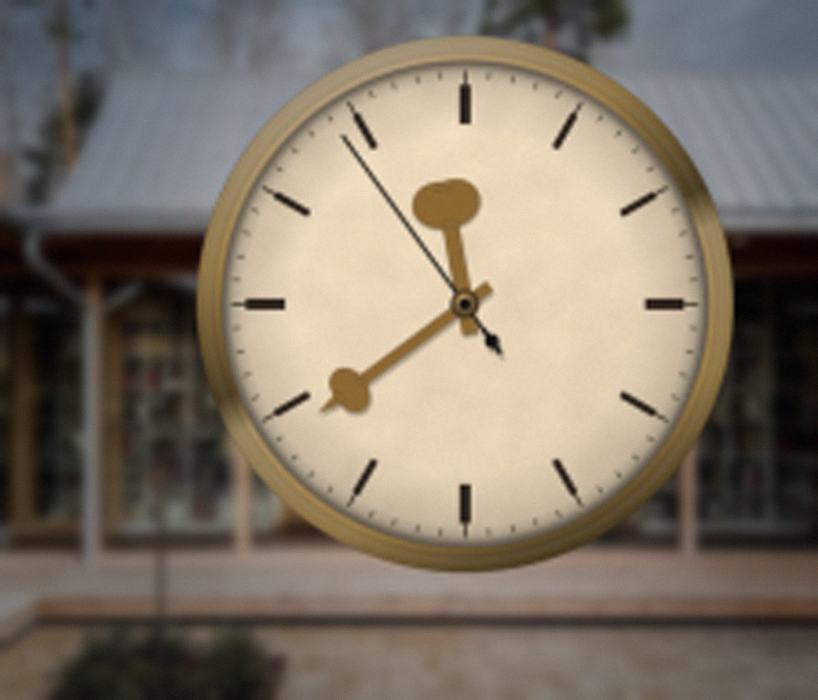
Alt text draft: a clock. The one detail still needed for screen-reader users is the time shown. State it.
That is 11:38:54
